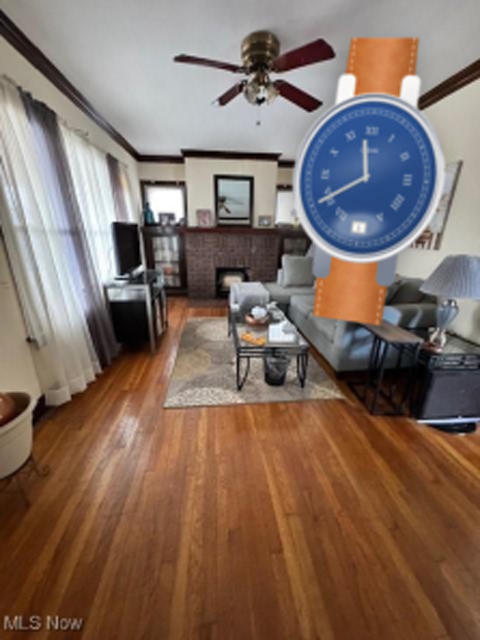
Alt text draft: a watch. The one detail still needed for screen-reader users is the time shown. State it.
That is 11:40
